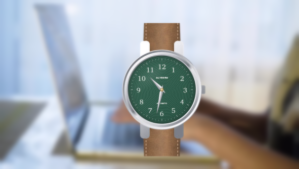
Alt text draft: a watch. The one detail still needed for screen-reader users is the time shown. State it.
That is 10:32
